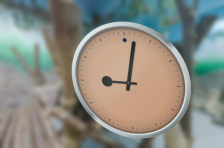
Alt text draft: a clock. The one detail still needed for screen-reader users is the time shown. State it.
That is 9:02
